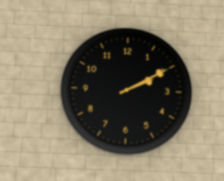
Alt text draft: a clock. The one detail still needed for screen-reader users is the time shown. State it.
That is 2:10
